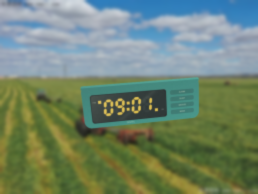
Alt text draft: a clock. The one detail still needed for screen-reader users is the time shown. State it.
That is 9:01
